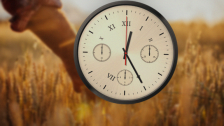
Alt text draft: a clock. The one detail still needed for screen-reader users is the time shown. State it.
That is 12:25
